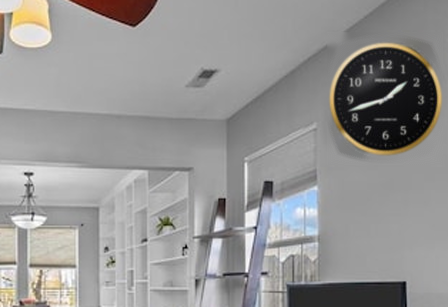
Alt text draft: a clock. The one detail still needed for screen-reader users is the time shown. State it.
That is 1:42
